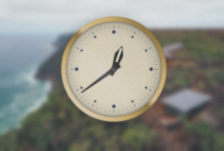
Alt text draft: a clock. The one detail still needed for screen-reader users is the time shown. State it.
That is 12:39
